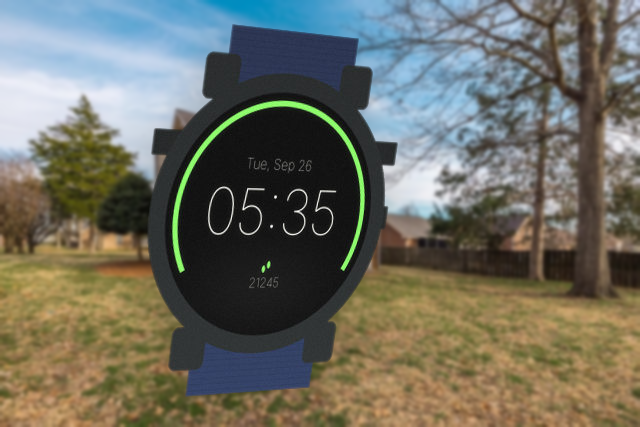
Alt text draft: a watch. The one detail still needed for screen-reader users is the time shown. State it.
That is 5:35
